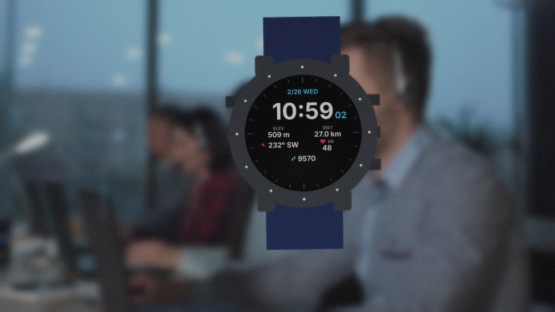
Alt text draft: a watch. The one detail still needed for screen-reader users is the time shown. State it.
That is 10:59:02
